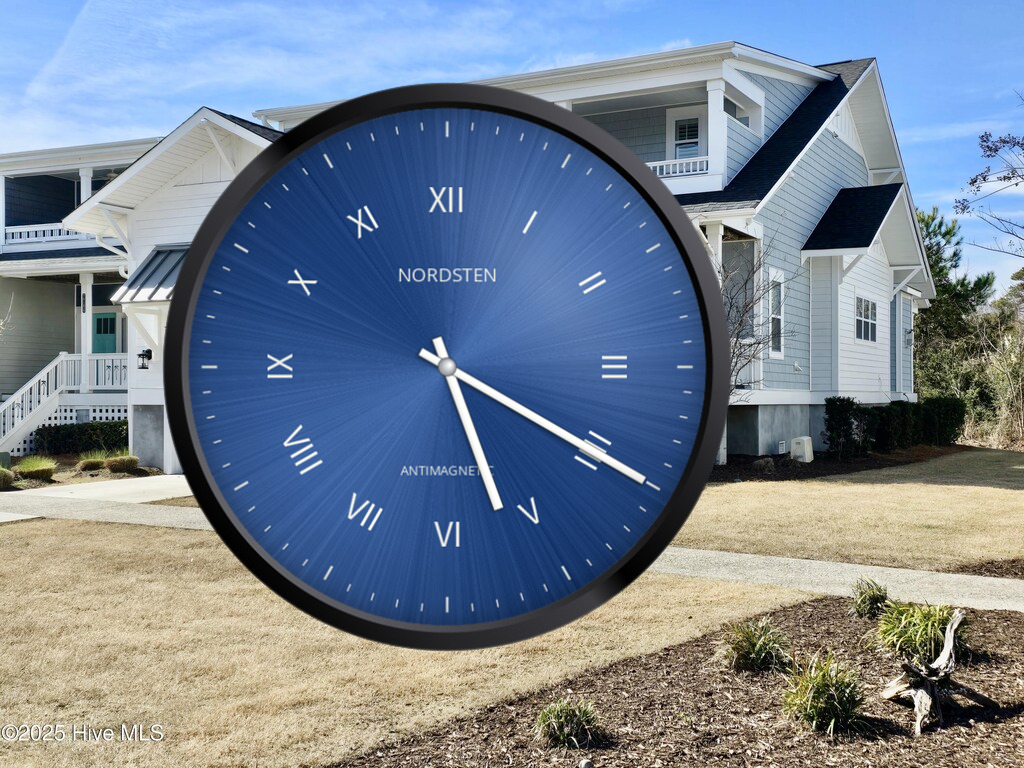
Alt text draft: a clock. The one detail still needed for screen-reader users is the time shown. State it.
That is 5:20
